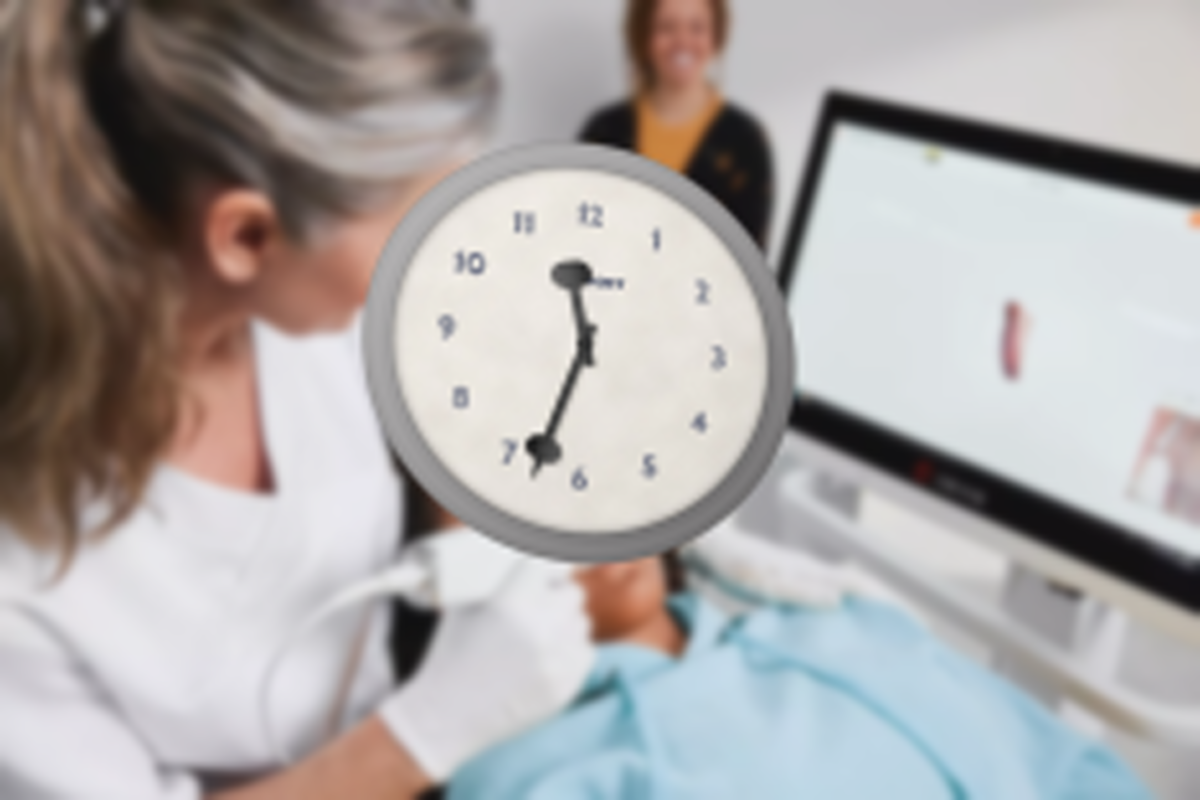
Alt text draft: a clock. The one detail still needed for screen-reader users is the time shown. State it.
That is 11:33
